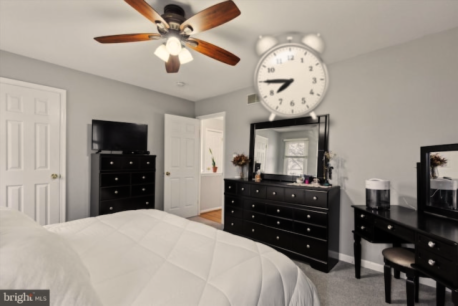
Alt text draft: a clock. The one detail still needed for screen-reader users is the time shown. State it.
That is 7:45
